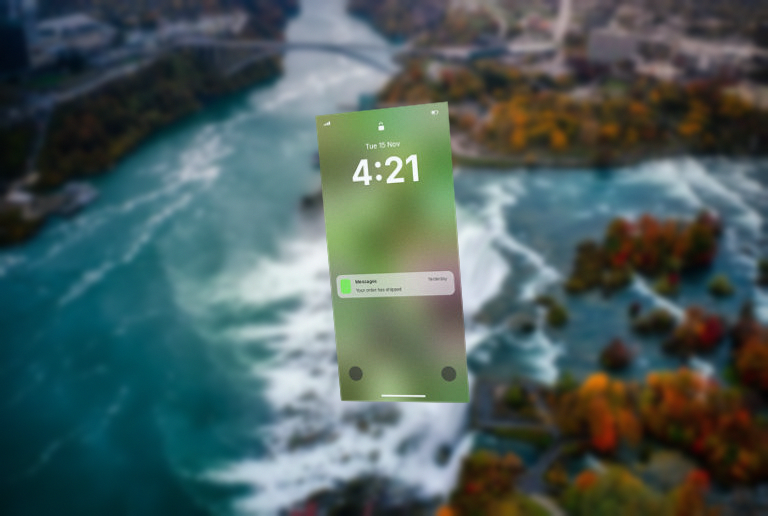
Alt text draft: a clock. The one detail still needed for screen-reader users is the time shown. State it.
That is 4:21
